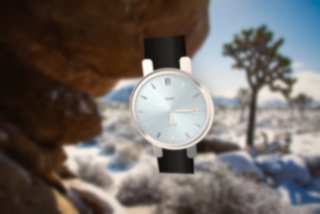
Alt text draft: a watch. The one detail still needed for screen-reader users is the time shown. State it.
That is 6:15
